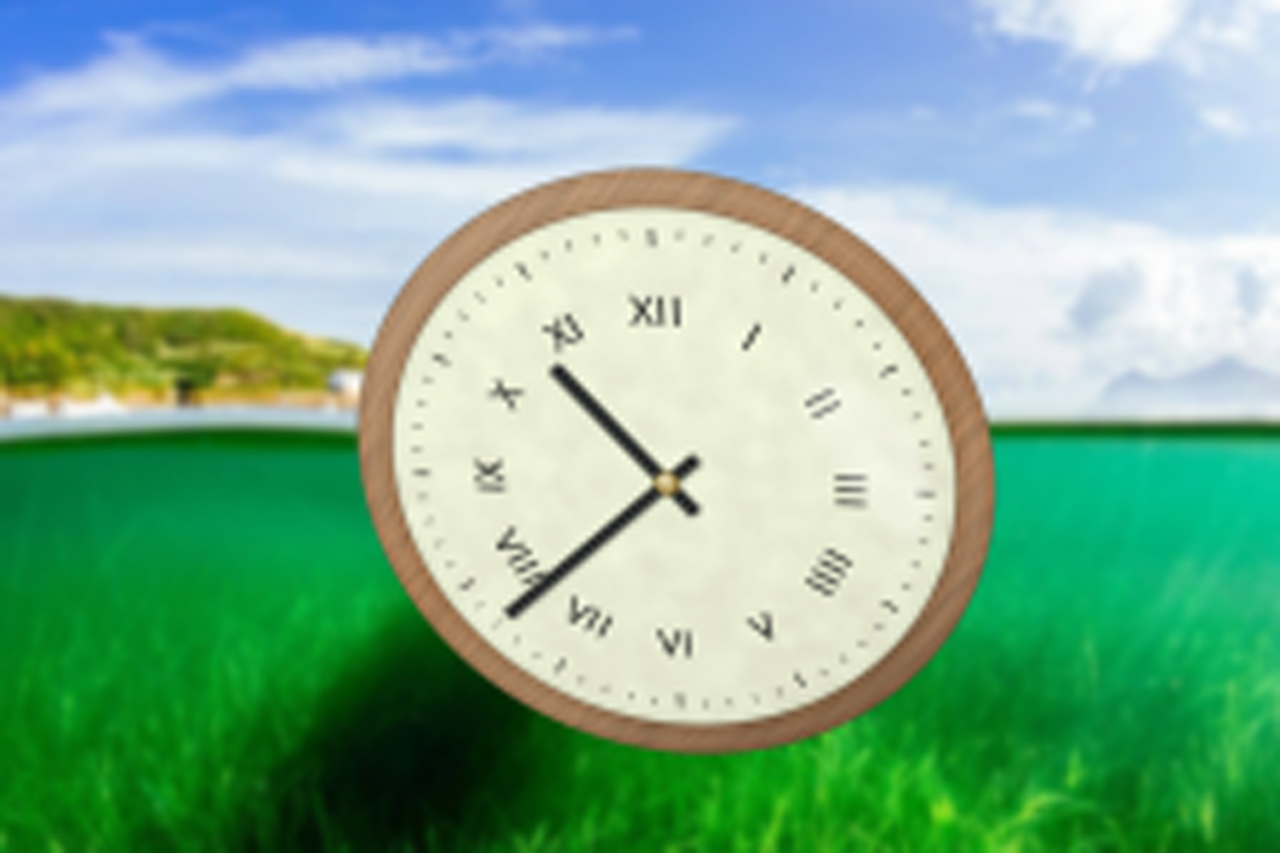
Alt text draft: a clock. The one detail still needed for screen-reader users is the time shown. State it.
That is 10:38
